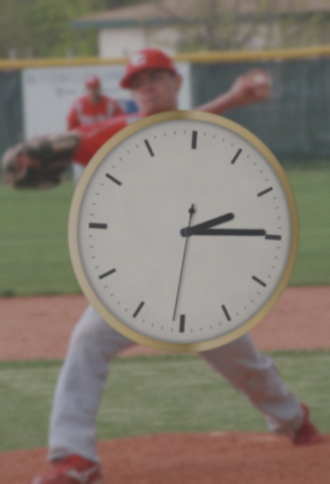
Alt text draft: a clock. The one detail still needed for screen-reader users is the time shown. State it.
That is 2:14:31
